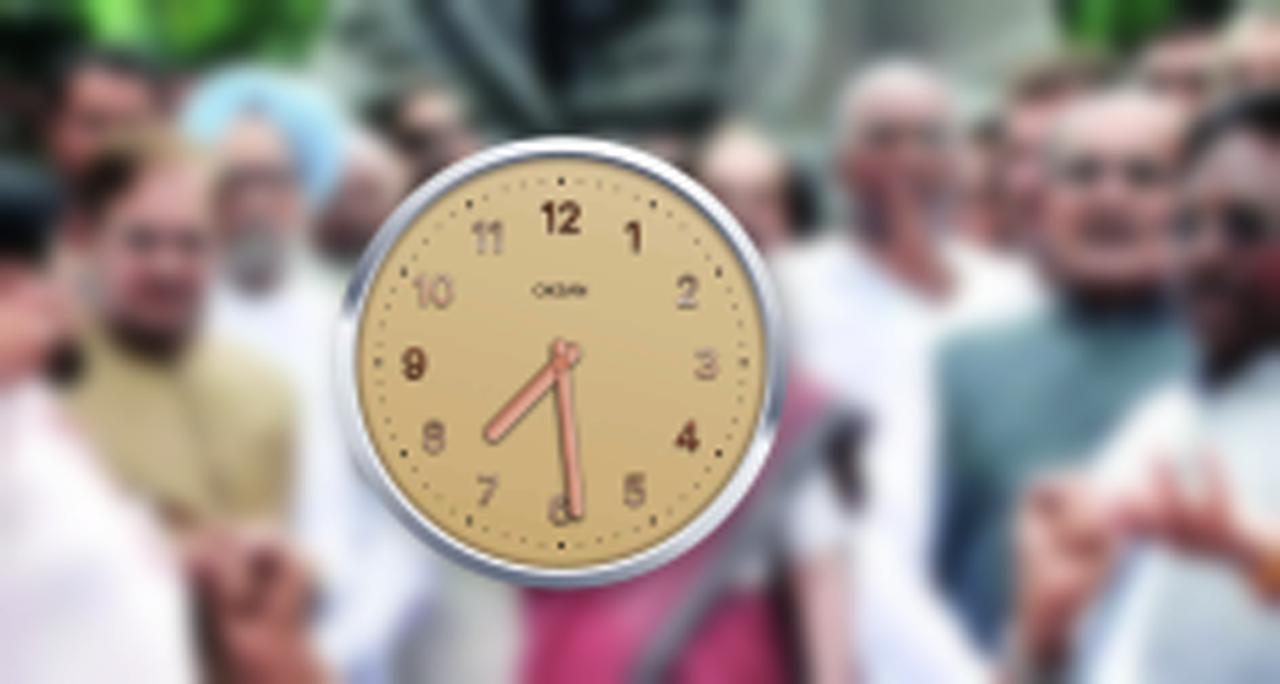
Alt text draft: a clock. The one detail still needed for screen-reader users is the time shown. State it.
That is 7:29
